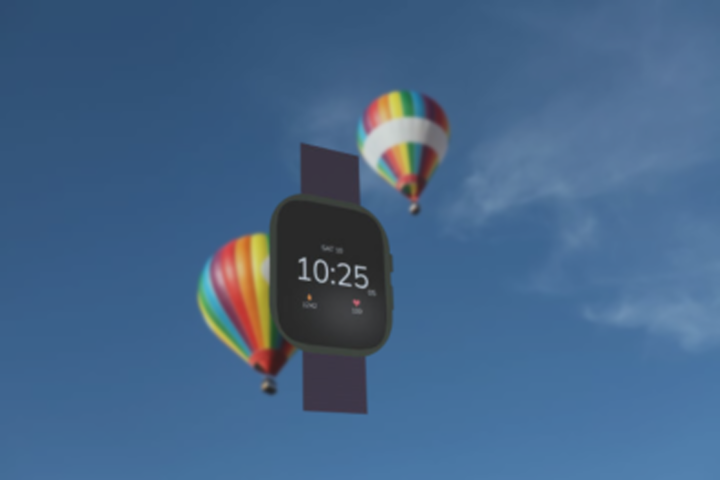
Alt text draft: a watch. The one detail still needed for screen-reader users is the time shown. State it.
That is 10:25
